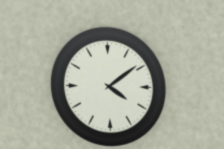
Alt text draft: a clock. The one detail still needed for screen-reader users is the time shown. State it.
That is 4:09
